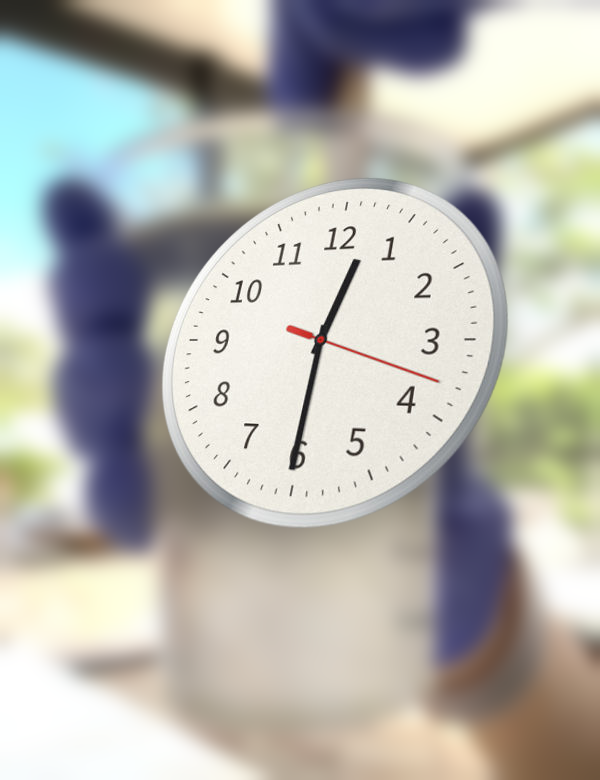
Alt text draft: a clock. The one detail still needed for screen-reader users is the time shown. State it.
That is 12:30:18
